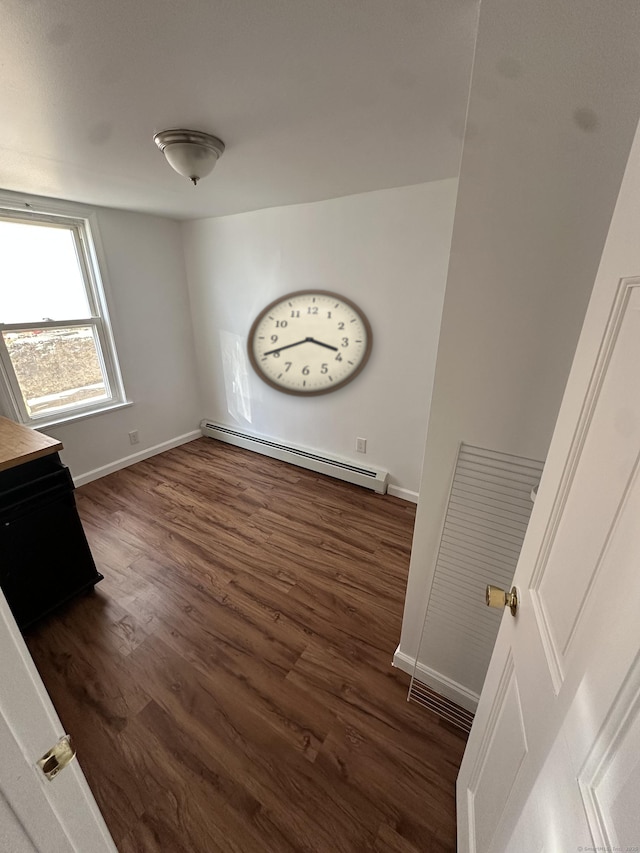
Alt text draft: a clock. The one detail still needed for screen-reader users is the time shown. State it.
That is 3:41
